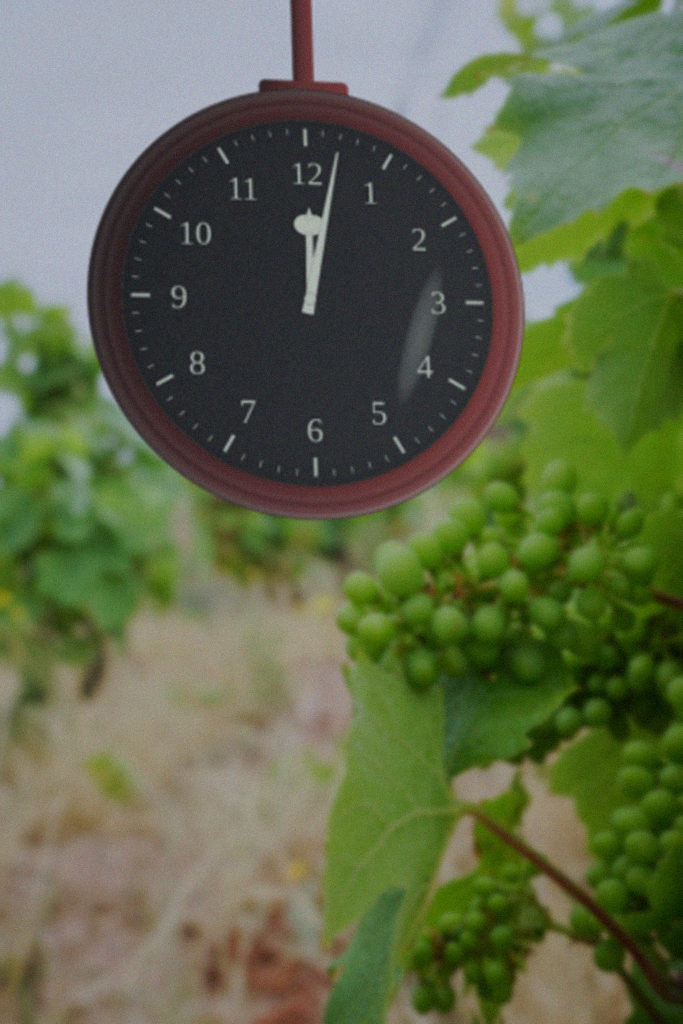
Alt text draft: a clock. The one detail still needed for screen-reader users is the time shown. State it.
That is 12:02
